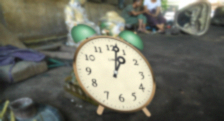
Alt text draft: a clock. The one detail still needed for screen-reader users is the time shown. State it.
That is 1:02
